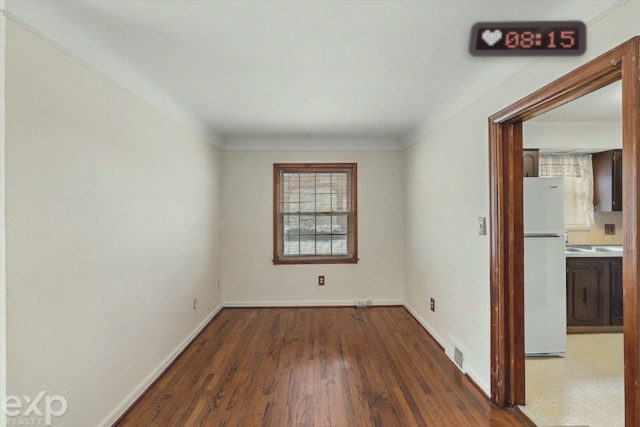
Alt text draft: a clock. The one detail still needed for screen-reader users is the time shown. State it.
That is 8:15
